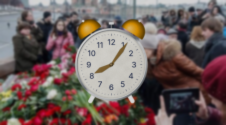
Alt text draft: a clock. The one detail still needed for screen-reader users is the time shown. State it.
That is 8:06
